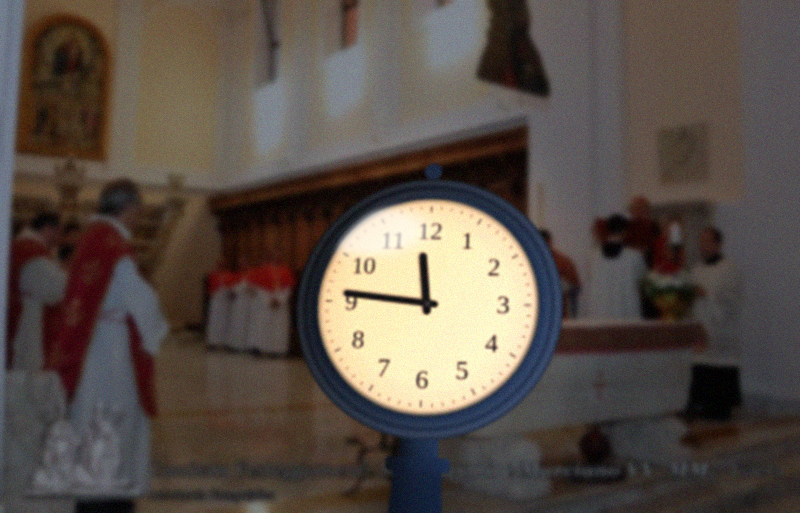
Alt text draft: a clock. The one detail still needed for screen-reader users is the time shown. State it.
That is 11:46
